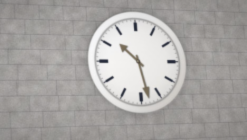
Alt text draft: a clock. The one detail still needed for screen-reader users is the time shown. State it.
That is 10:28
